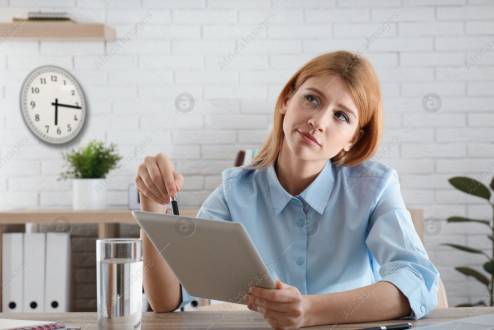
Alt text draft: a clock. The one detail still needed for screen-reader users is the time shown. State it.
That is 6:16
